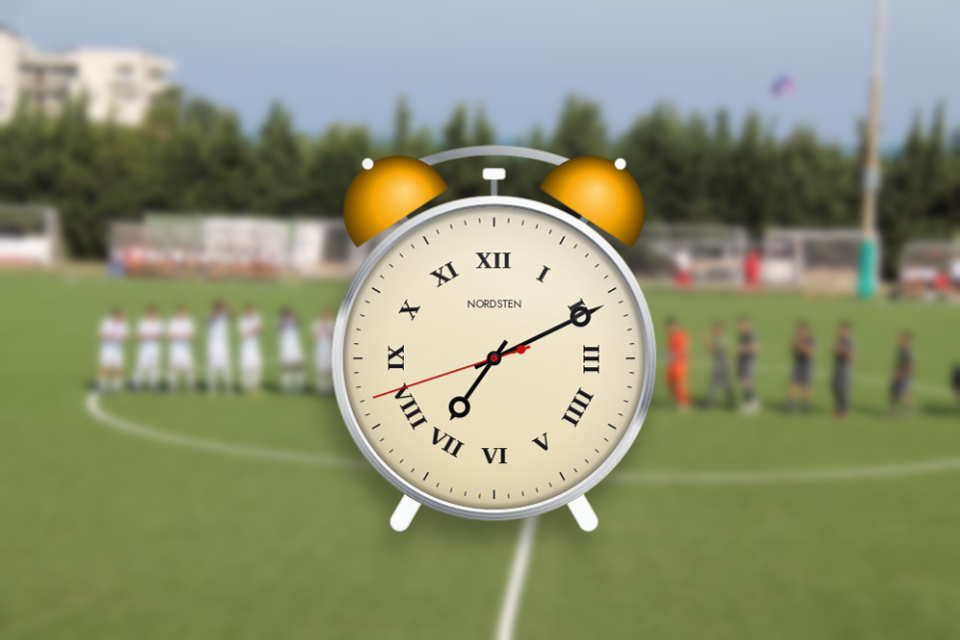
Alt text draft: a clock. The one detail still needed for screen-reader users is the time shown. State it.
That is 7:10:42
